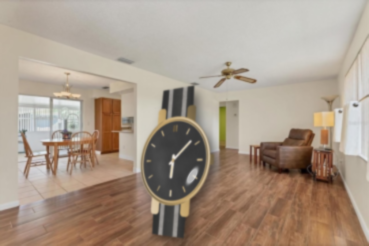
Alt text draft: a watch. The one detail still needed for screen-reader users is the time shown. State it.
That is 6:08
